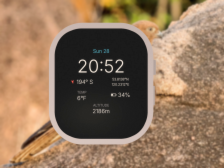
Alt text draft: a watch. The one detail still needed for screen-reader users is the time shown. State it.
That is 20:52
